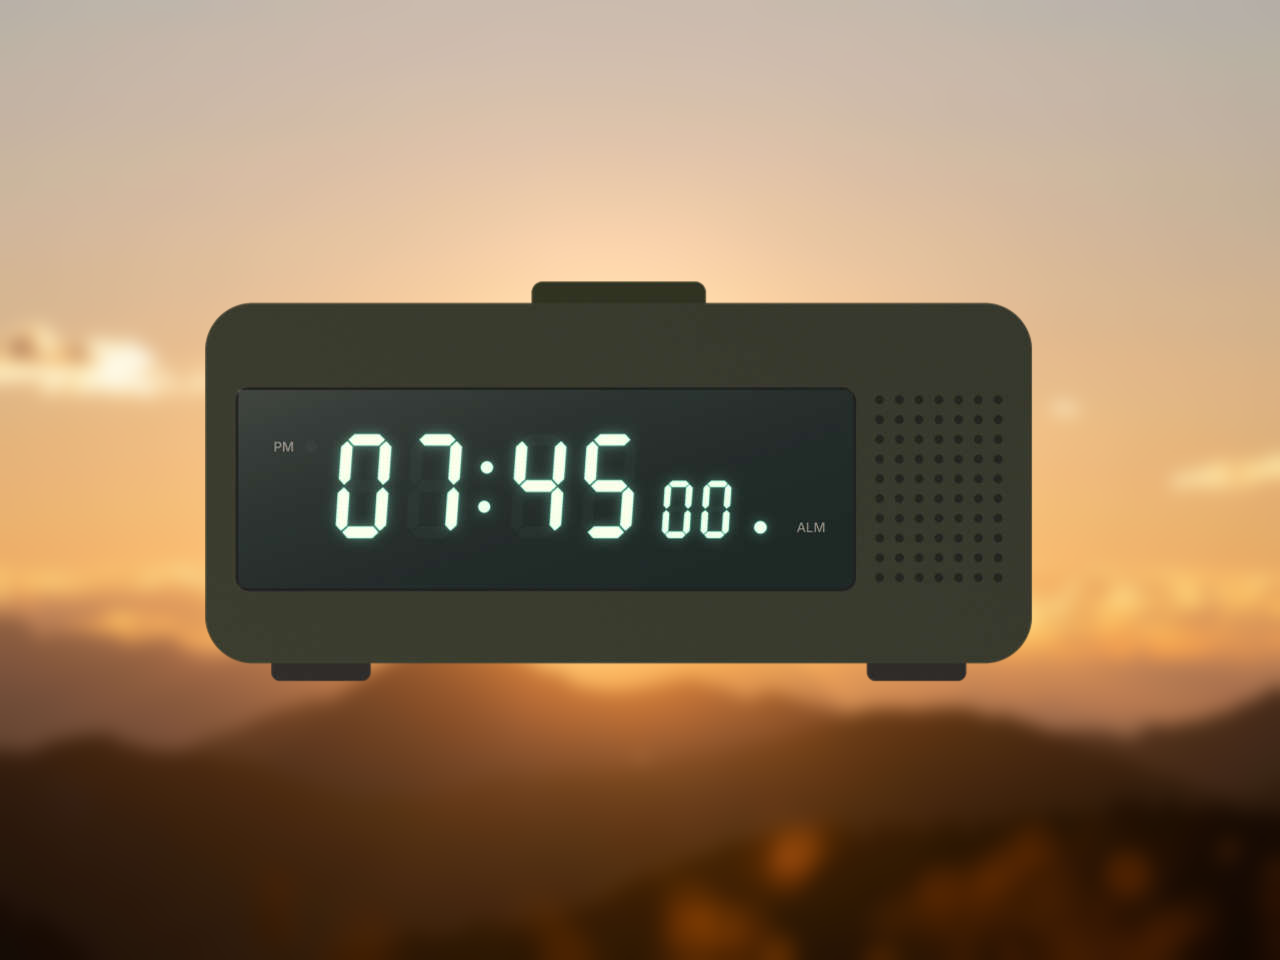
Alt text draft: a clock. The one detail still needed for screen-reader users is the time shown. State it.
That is 7:45:00
